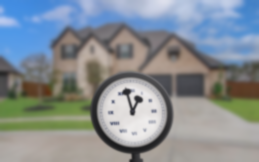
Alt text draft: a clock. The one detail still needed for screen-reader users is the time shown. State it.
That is 12:58
